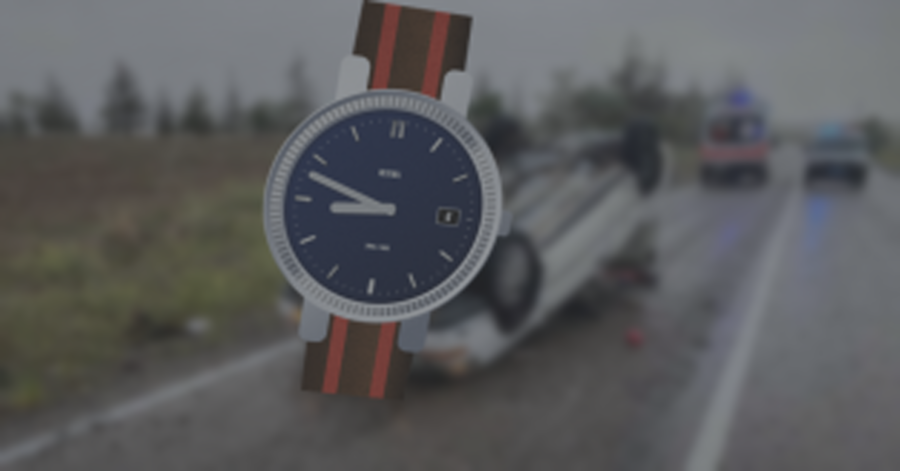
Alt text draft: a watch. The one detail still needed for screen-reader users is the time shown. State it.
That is 8:48
